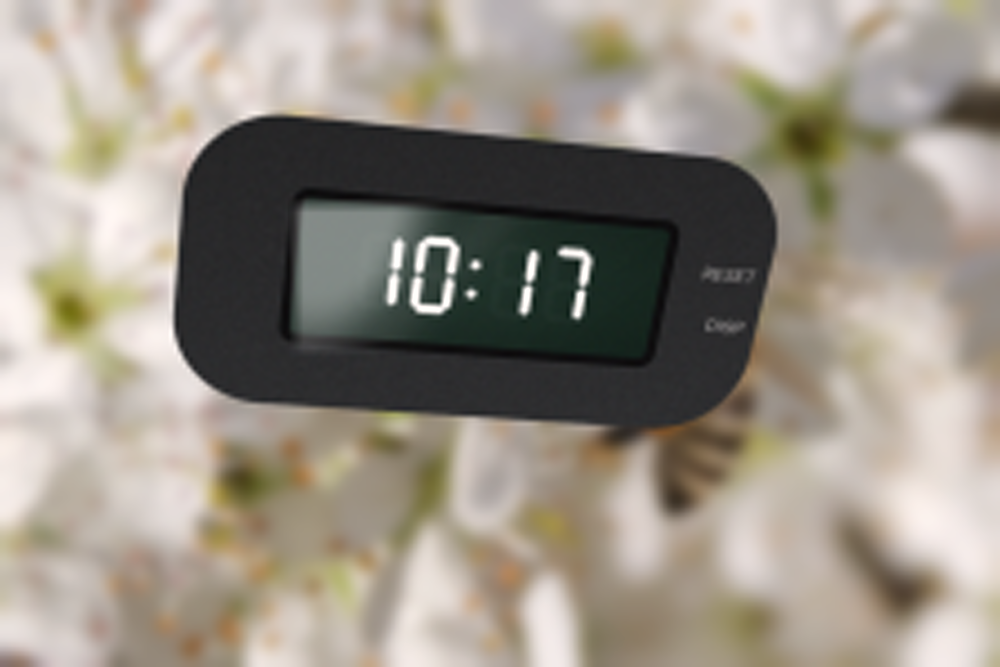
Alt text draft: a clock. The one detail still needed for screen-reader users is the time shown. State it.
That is 10:17
